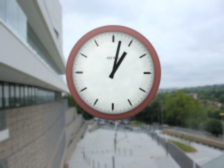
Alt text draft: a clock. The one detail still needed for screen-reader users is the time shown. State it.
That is 1:02
